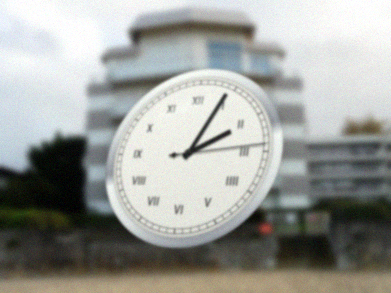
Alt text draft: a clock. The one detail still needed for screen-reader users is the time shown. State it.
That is 2:04:14
